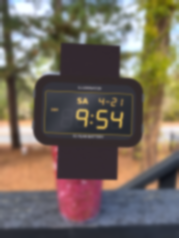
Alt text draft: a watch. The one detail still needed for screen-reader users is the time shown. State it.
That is 9:54
